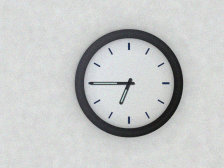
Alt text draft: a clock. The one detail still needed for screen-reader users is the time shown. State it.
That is 6:45
